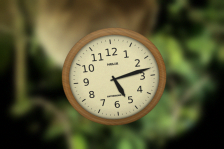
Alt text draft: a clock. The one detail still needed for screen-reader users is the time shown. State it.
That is 5:13
